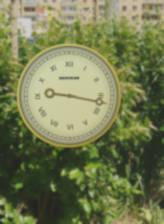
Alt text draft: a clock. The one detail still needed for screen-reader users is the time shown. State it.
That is 9:17
